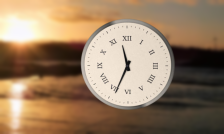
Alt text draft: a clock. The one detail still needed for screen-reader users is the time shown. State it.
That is 11:34
